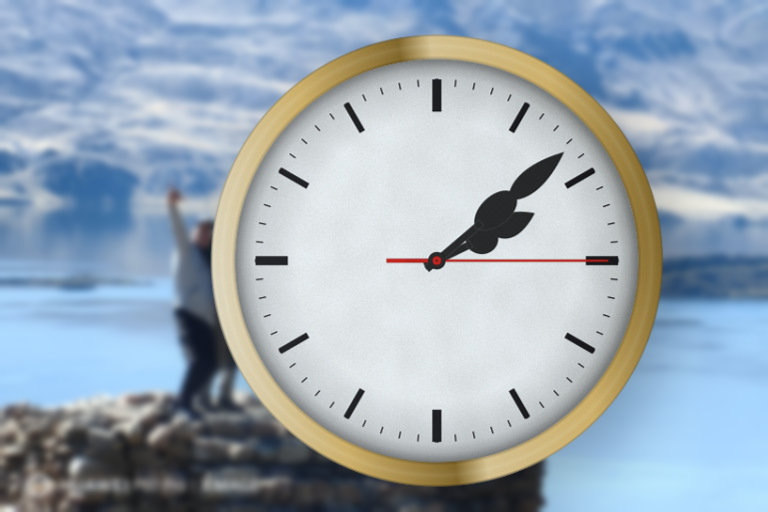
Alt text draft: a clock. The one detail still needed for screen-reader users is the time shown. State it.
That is 2:08:15
